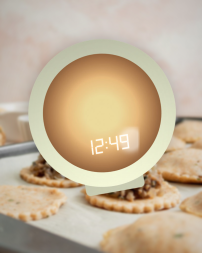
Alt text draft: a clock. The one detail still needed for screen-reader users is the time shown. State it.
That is 12:49
